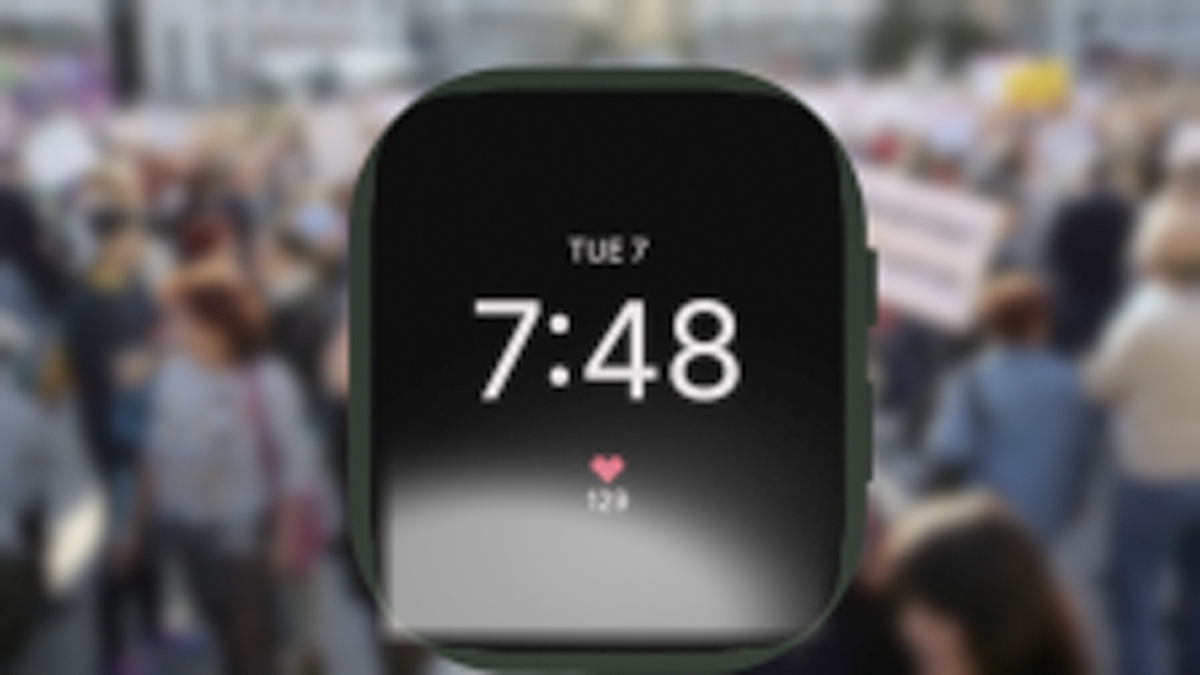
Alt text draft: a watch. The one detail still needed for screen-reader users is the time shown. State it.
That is 7:48
